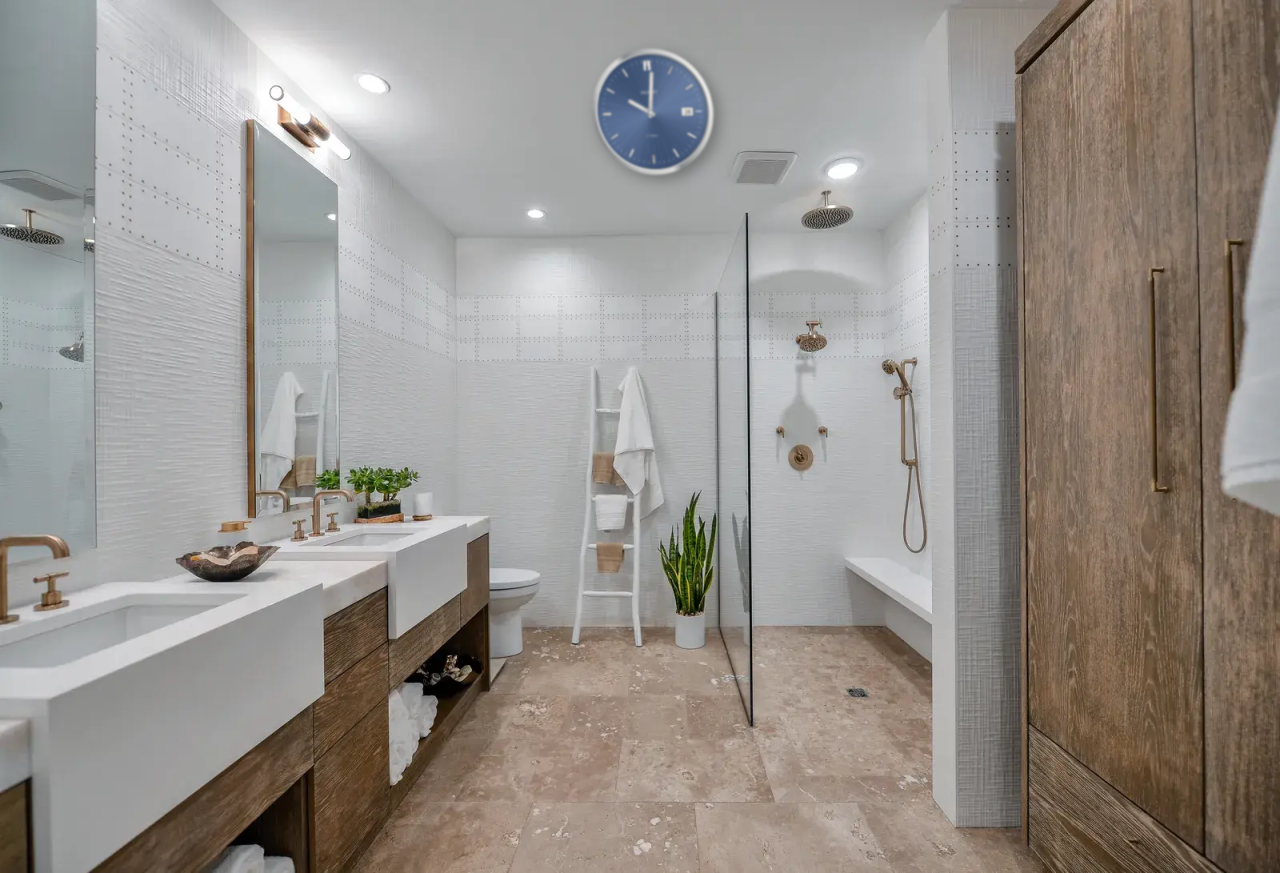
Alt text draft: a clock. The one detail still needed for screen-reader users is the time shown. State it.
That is 10:01
